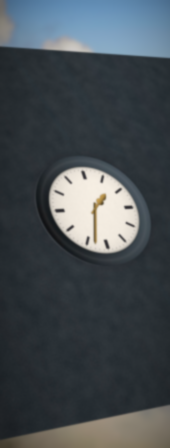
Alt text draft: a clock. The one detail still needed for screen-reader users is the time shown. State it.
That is 1:33
